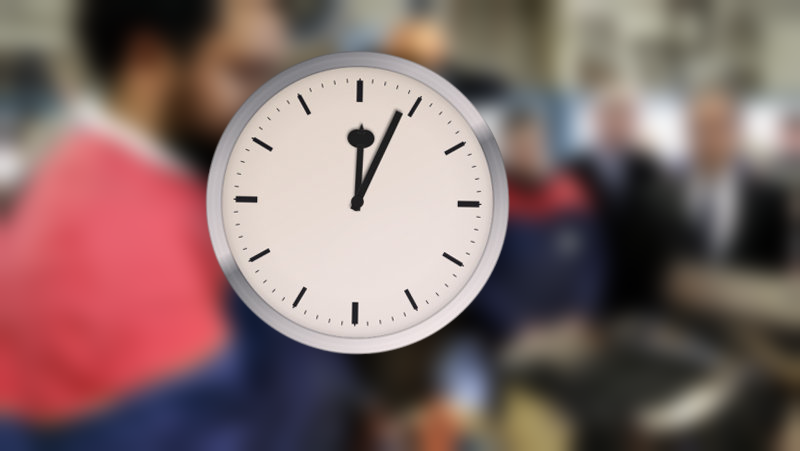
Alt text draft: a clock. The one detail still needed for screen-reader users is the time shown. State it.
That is 12:04
